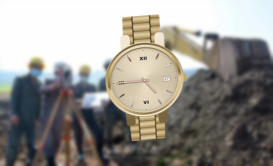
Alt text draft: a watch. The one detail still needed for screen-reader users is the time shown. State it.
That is 4:45
